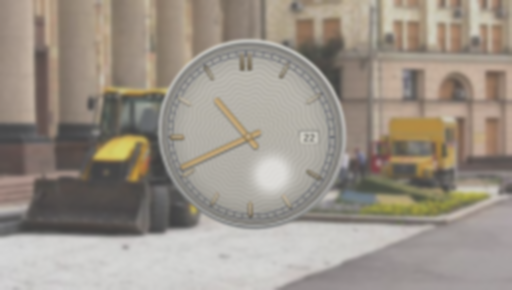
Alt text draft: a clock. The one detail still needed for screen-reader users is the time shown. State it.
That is 10:41
